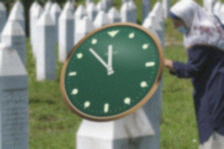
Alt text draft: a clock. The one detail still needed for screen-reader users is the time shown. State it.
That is 11:53
